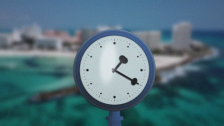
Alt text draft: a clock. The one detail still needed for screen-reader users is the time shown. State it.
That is 1:20
